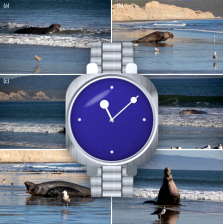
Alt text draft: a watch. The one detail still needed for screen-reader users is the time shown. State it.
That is 11:08
